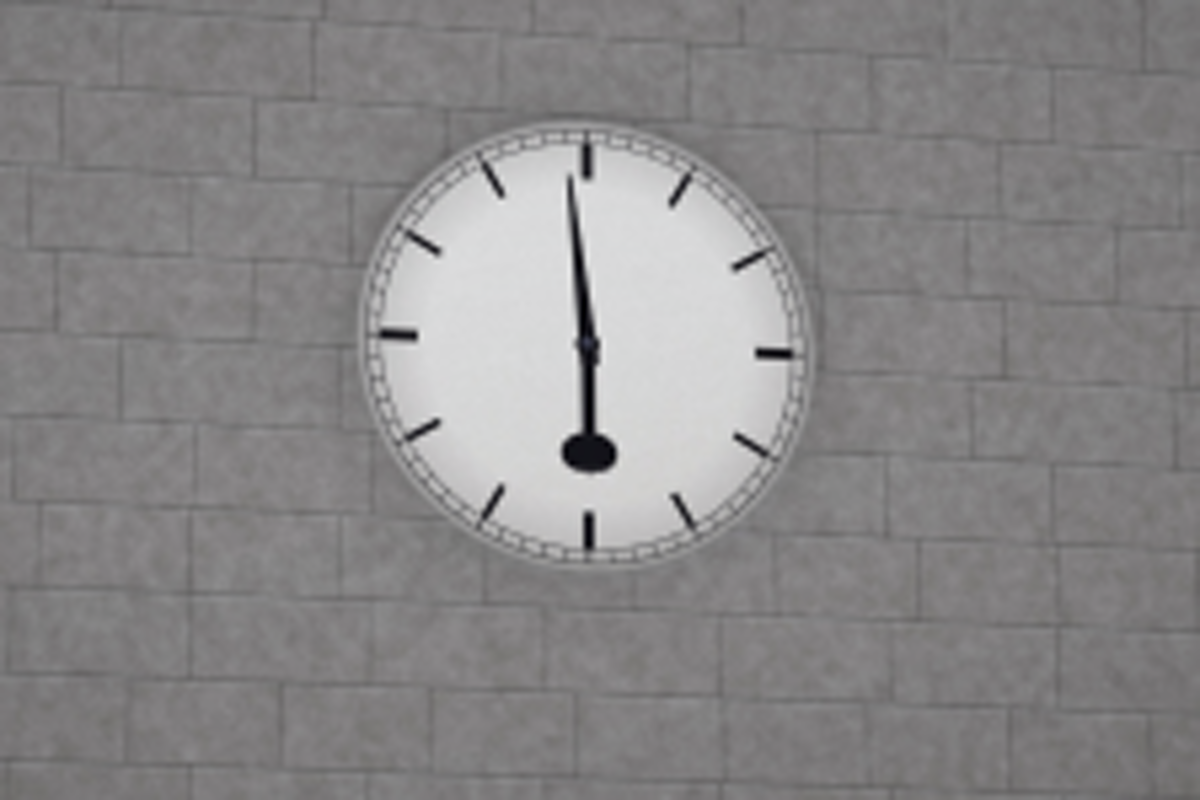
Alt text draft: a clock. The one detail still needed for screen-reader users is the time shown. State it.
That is 5:59
